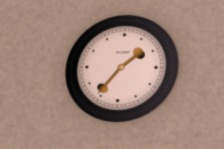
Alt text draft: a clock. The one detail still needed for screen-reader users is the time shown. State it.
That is 1:36
